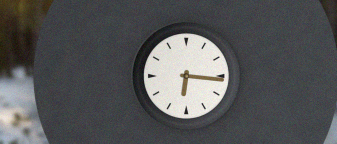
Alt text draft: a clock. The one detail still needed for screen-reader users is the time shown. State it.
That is 6:16
